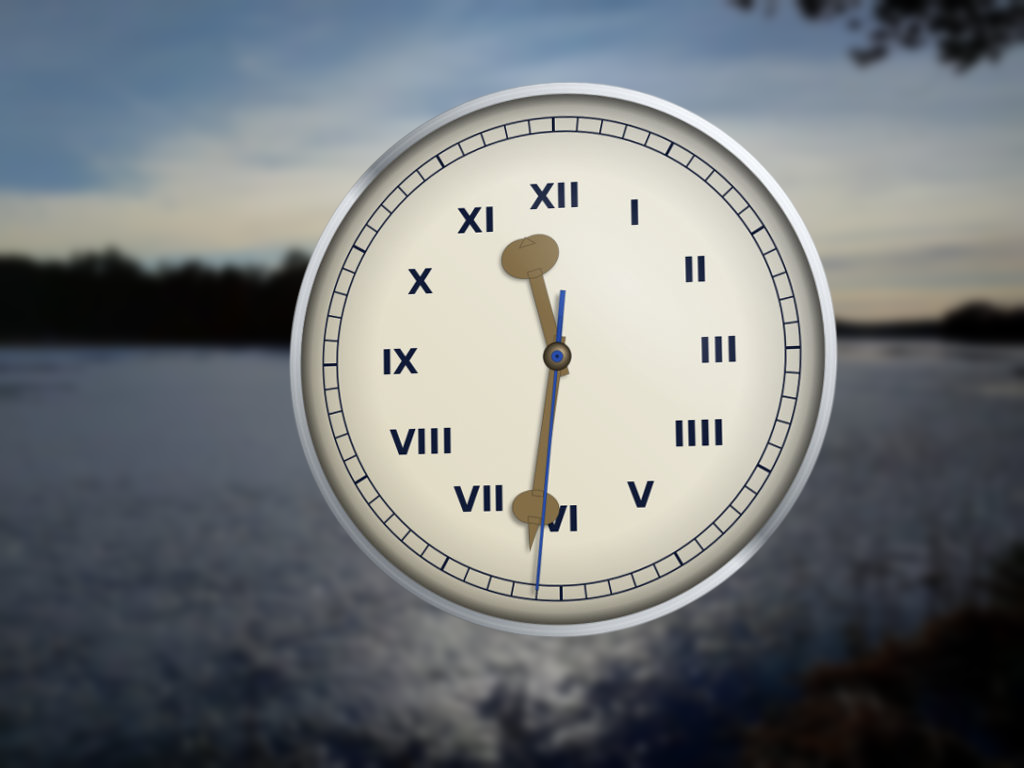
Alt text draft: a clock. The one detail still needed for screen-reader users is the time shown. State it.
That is 11:31:31
